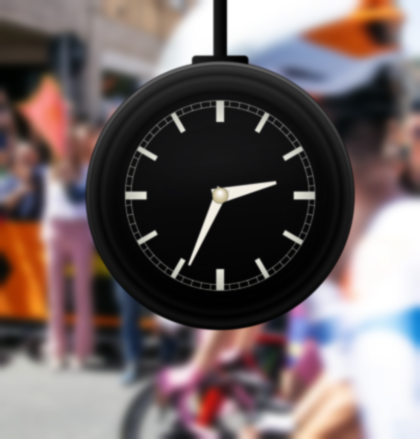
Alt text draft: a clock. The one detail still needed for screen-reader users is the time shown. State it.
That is 2:34
